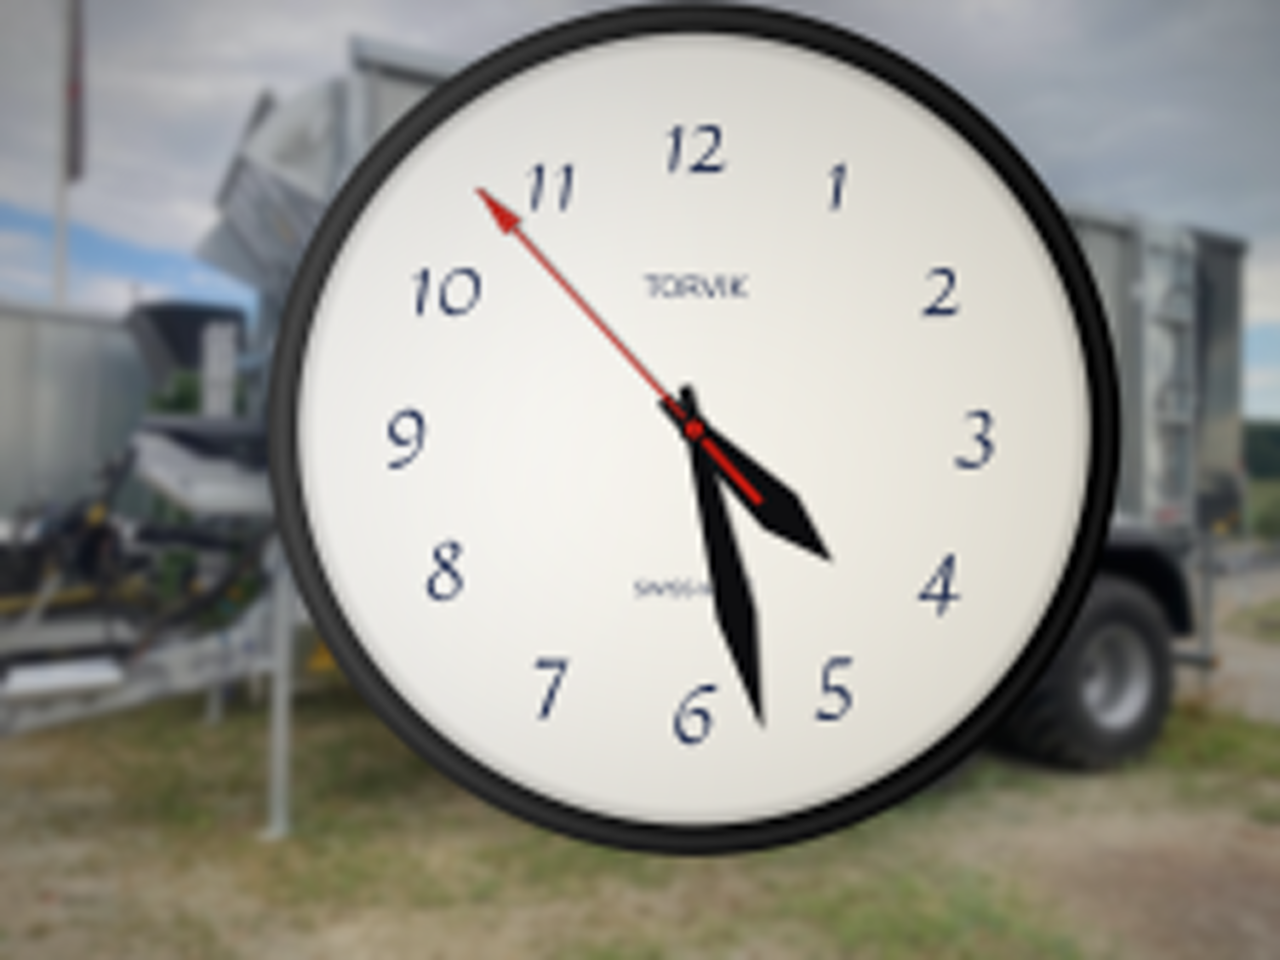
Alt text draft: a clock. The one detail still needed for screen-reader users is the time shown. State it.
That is 4:27:53
